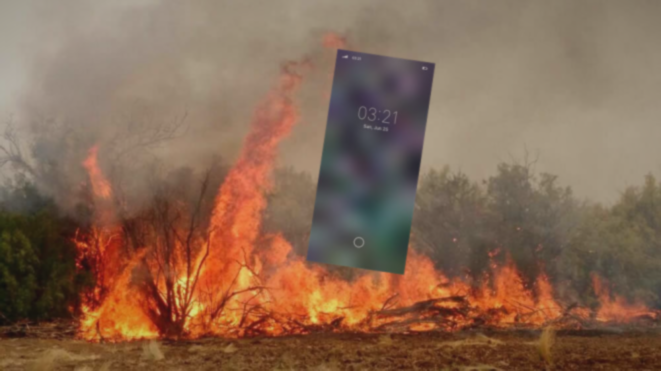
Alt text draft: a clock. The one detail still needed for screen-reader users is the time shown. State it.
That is 3:21
